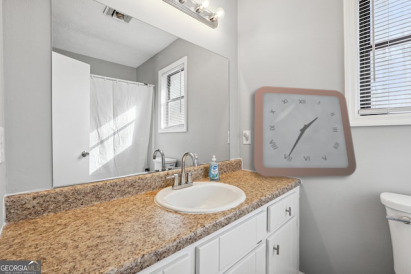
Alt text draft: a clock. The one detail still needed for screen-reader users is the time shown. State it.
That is 1:35
